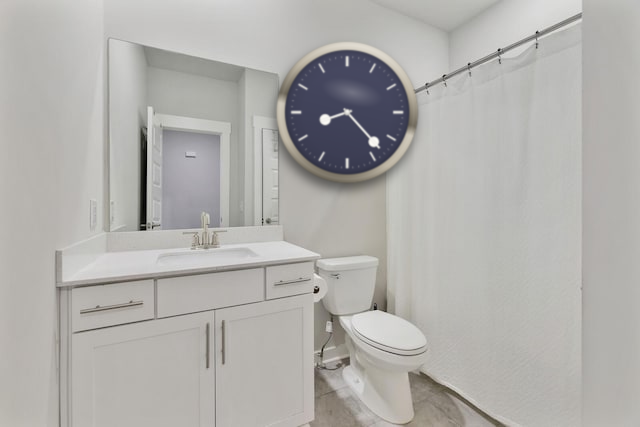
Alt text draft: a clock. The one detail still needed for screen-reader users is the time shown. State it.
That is 8:23
